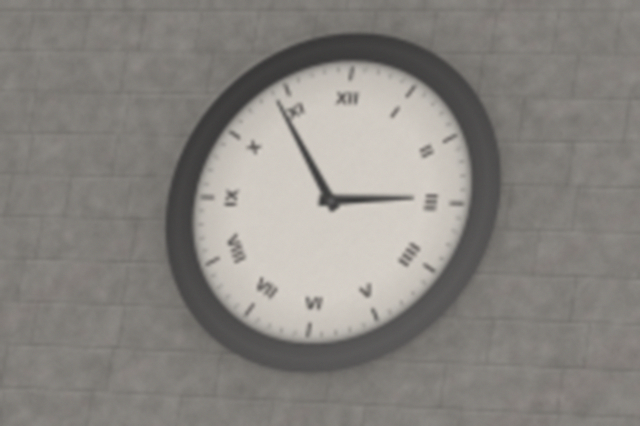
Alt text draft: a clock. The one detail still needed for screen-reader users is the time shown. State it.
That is 2:54
